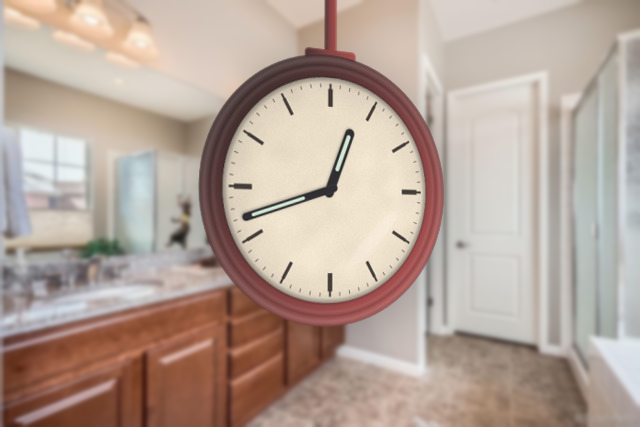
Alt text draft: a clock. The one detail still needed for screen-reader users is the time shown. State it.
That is 12:42
